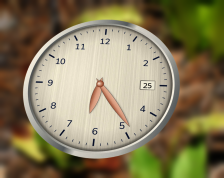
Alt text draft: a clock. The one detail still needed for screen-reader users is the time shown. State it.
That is 6:24
